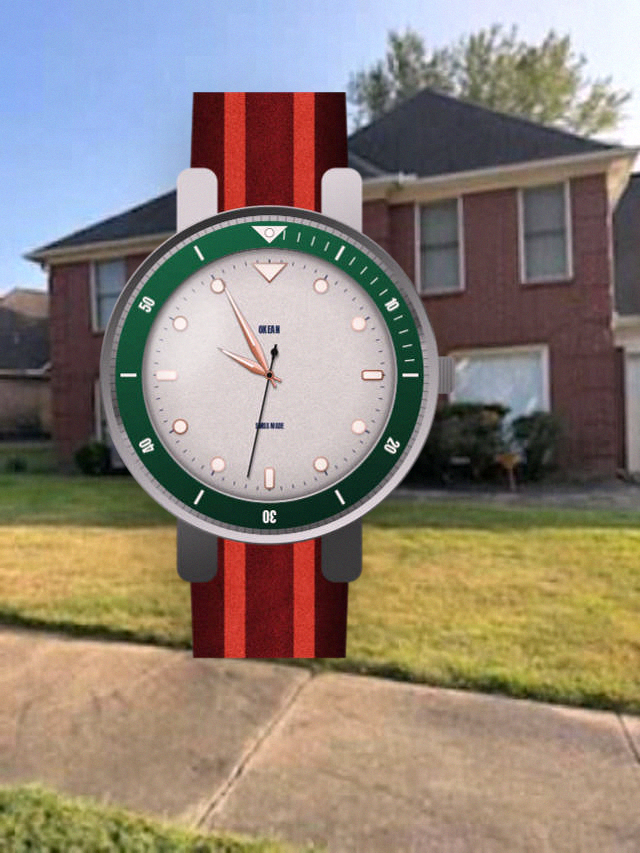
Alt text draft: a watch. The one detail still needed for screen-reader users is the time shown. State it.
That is 9:55:32
